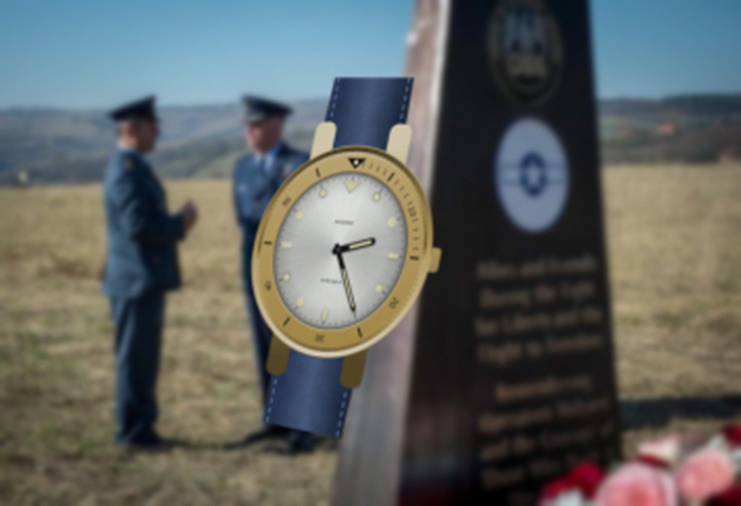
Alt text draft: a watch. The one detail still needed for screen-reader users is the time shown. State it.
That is 2:25
